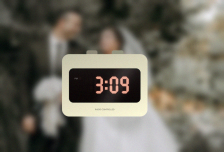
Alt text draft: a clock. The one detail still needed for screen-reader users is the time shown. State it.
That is 3:09
